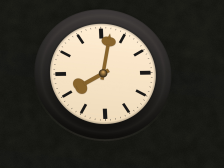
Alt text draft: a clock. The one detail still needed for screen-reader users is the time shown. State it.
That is 8:02
